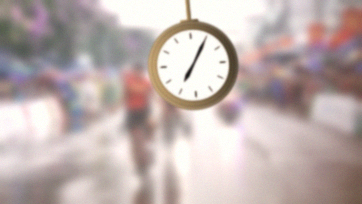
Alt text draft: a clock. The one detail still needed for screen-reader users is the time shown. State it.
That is 7:05
